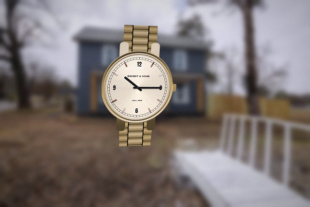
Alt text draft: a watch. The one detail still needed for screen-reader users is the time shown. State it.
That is 10:15
